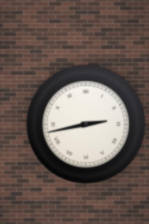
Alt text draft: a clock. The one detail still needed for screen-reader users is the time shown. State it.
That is 2:43
